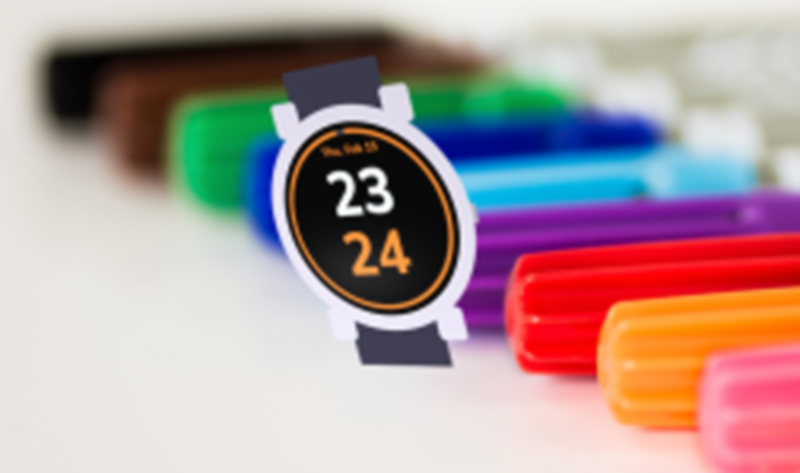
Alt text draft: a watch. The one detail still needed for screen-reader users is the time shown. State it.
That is 23:24
